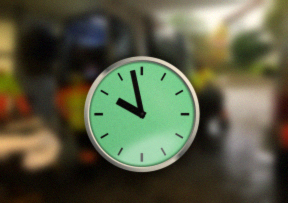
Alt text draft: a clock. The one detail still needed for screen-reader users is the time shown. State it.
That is 9:58
